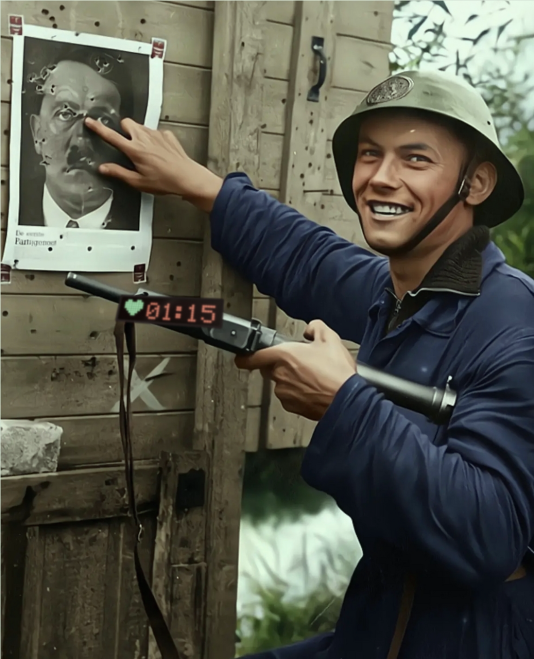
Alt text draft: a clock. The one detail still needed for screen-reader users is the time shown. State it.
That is 1:15
